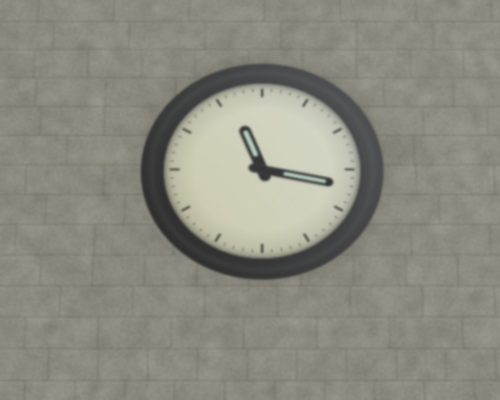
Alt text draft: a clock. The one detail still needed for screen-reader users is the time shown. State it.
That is 11:17
